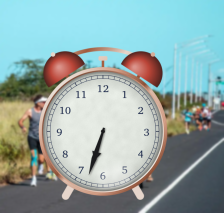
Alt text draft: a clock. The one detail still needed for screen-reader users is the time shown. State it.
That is 6:33
